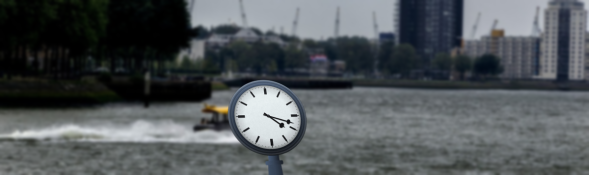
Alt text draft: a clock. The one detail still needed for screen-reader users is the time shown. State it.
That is 4:18
